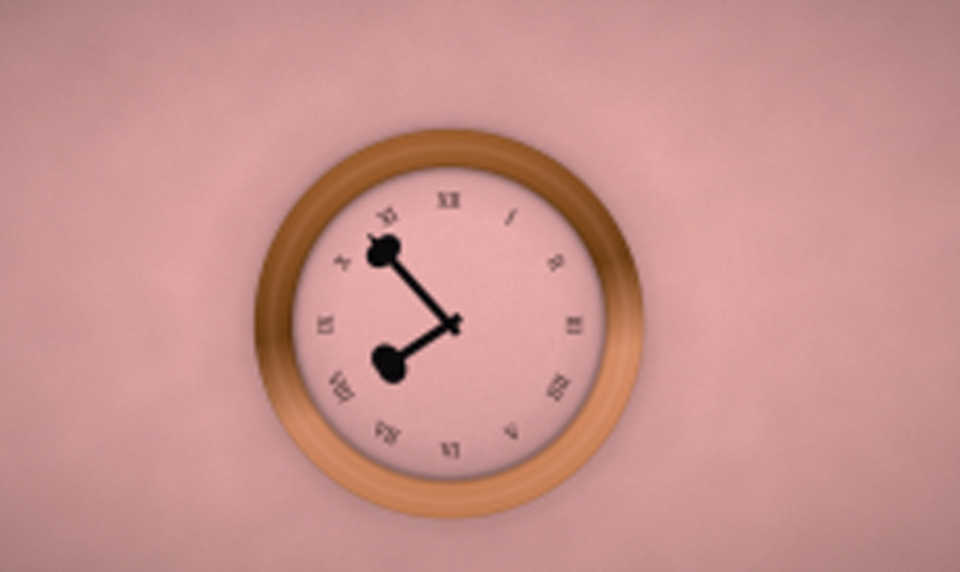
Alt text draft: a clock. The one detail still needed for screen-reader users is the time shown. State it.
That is 7:53
